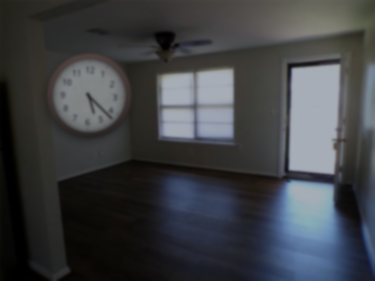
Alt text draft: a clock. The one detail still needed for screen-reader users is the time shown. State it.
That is 5:22
